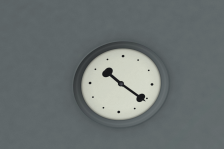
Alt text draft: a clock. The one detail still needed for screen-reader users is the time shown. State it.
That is 10:21
